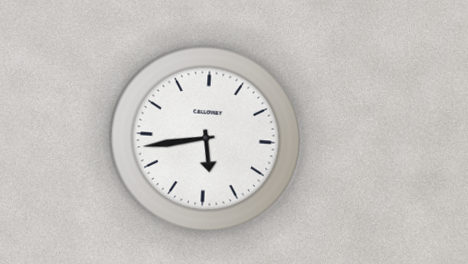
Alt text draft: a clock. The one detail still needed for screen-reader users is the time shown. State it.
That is 5:43
